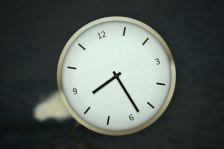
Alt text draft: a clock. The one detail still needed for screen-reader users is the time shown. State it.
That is 8:28
